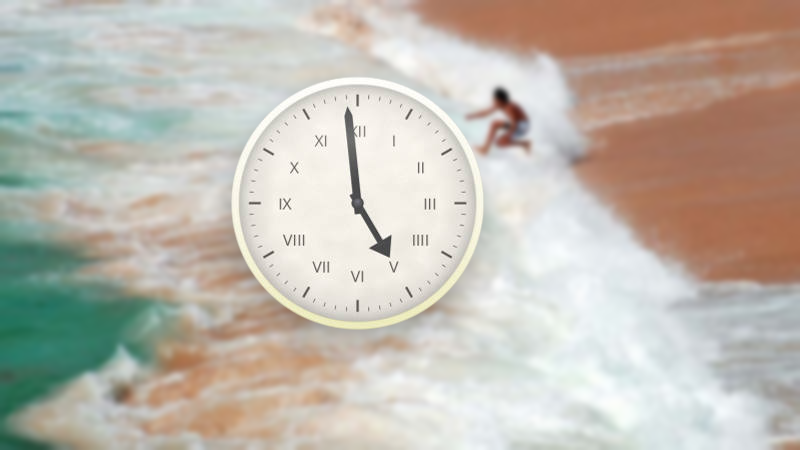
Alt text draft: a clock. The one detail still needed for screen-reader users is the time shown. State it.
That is 4:59
